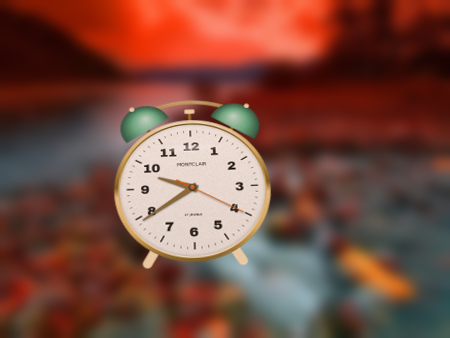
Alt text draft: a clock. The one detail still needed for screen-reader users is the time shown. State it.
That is 9:39:20
